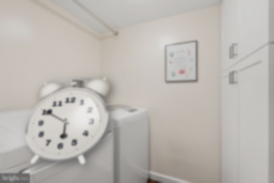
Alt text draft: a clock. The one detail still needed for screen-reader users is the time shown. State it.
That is 5:50
